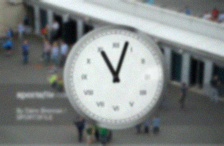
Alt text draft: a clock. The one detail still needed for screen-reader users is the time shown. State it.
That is 11:03
